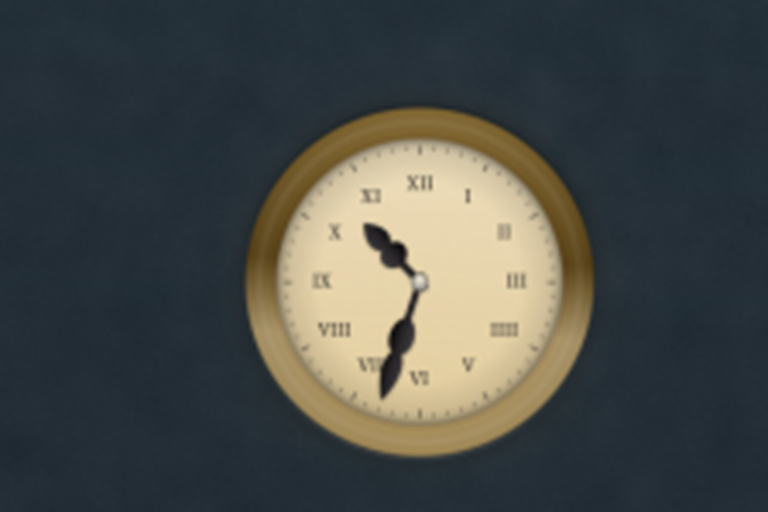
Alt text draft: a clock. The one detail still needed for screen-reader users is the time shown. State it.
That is 10:33
